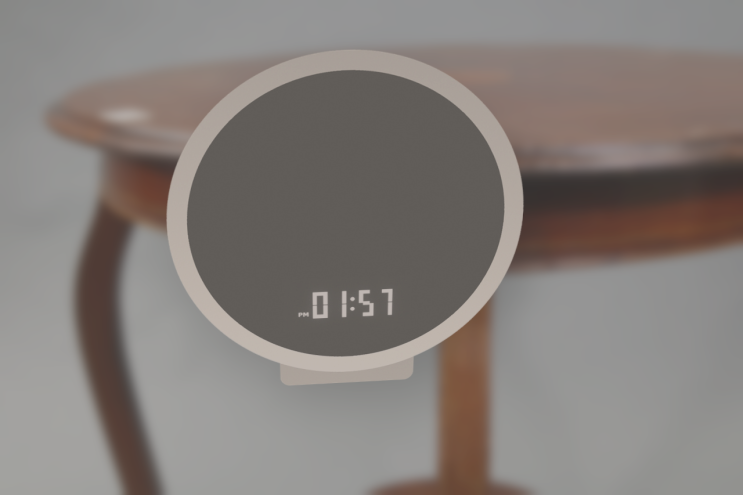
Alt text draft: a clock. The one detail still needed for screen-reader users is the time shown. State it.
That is 1:57
